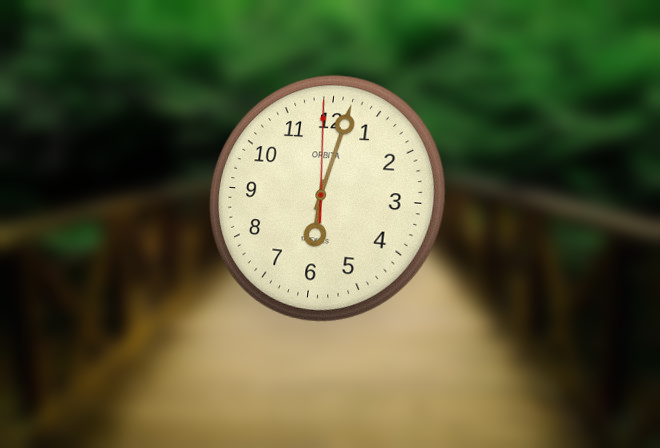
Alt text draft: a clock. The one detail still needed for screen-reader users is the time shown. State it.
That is 6:01:59
